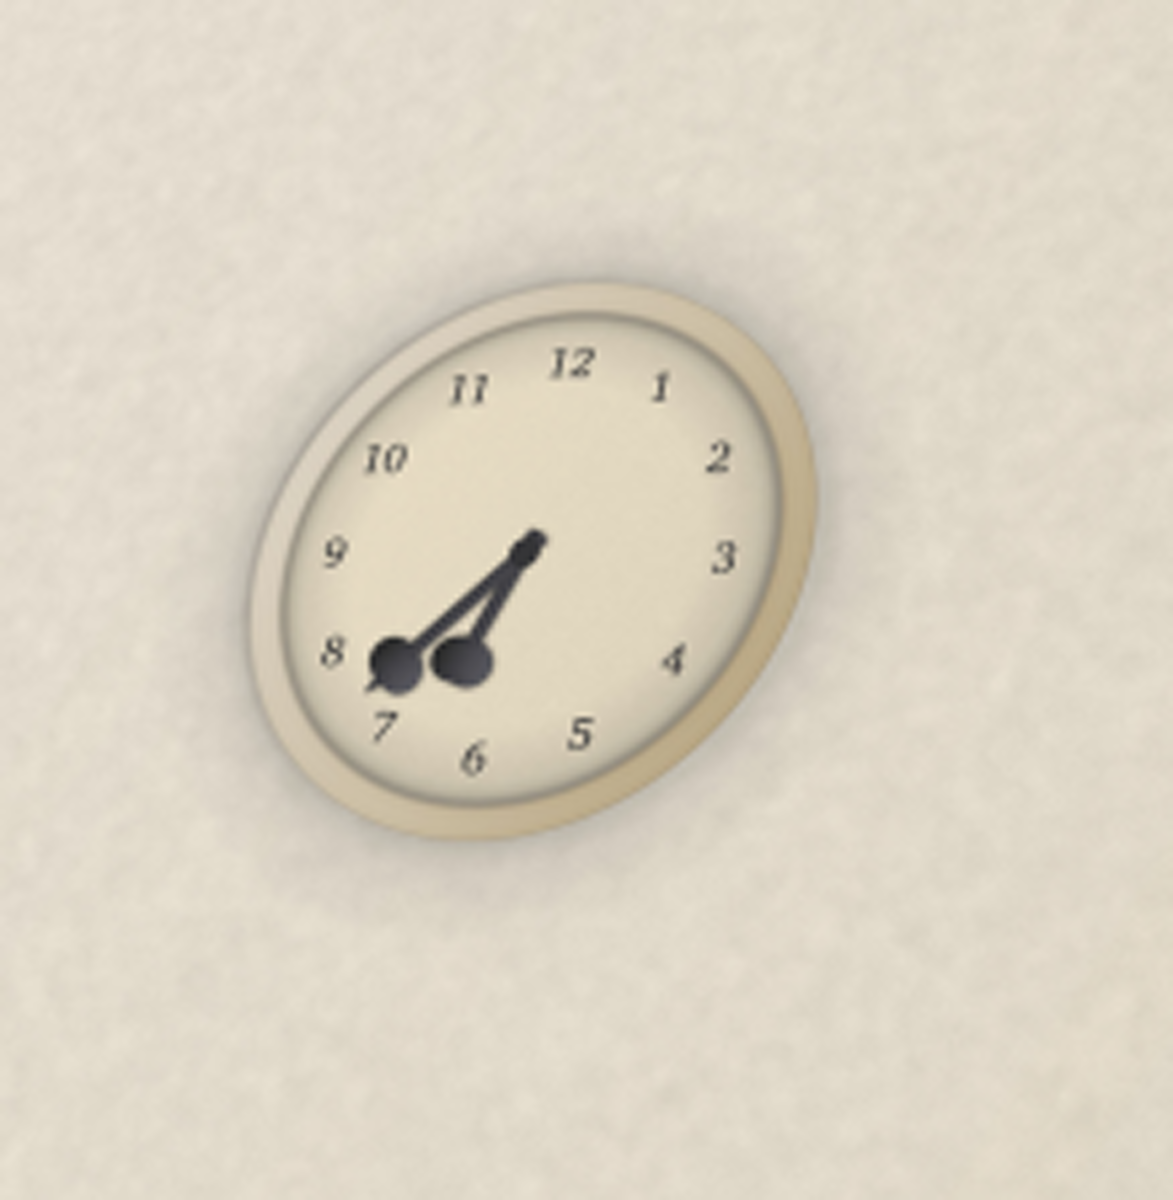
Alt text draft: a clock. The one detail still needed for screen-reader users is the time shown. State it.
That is 6:37
